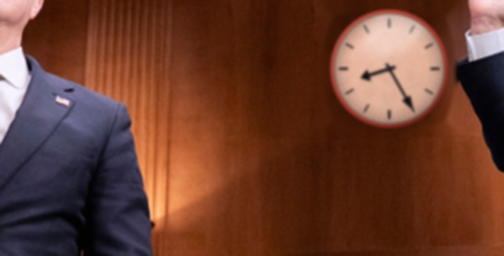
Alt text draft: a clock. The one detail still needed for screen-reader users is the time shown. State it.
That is 8:25
